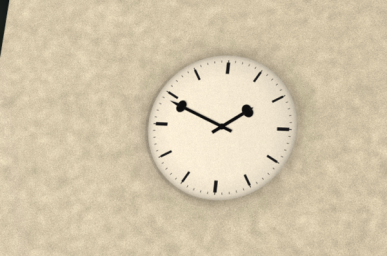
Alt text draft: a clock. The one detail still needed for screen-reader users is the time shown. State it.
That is 1:49
